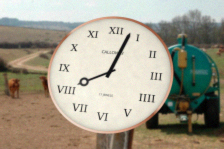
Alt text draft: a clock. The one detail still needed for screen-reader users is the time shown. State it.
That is 8:03
